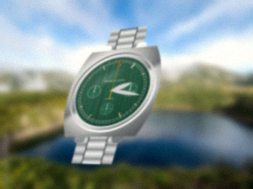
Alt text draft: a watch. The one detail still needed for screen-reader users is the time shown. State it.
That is 2:17
